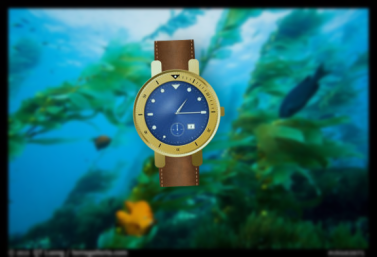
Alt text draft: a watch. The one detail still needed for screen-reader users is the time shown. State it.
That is 1:15
